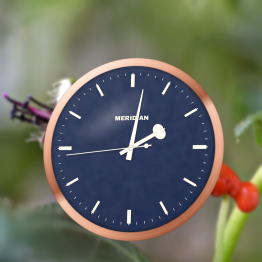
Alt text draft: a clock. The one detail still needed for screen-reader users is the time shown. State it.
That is 2:01:44
